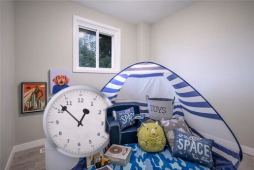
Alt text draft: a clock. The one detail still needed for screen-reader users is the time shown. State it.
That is 12:52
